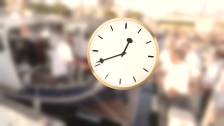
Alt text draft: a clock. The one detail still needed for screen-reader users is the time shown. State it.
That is 12:41
